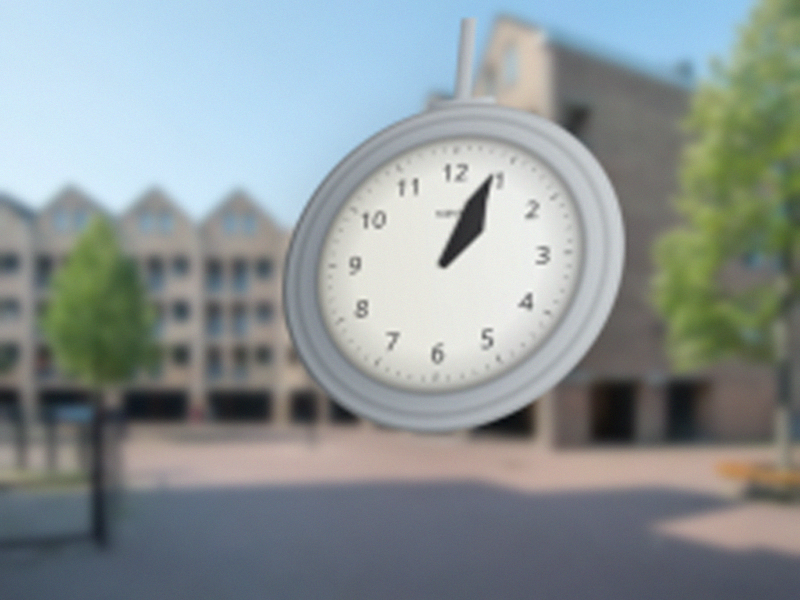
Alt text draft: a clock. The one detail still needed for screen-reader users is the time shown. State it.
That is 1:04
